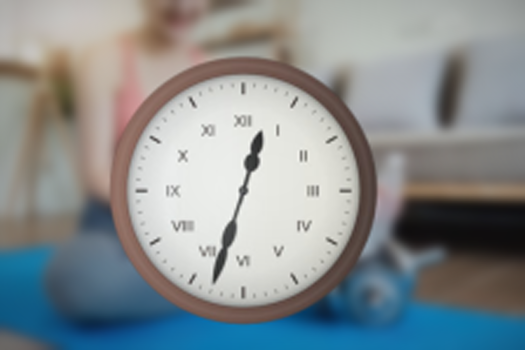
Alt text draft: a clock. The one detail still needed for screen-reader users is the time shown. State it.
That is 12:33
